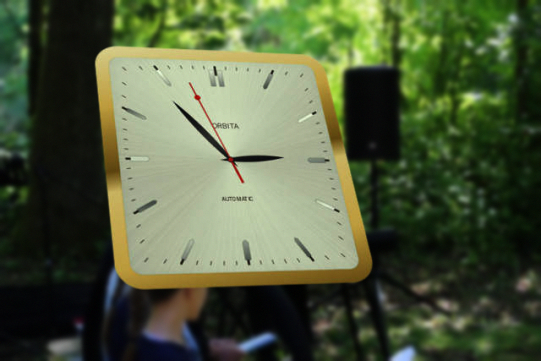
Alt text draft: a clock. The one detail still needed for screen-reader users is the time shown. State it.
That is 2:53:57
